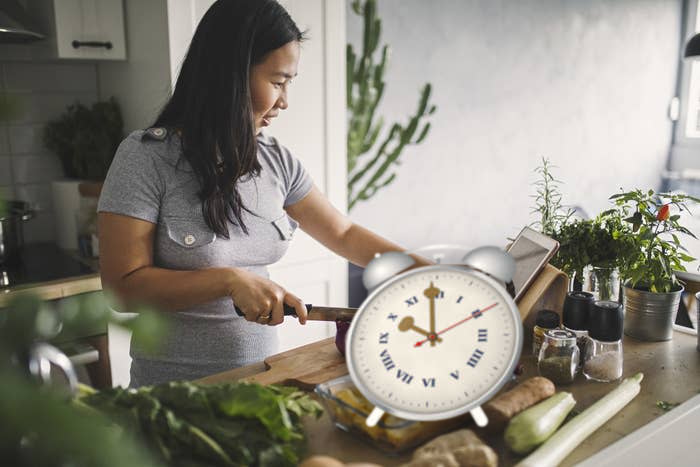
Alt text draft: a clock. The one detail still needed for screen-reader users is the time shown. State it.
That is 9:59:10
